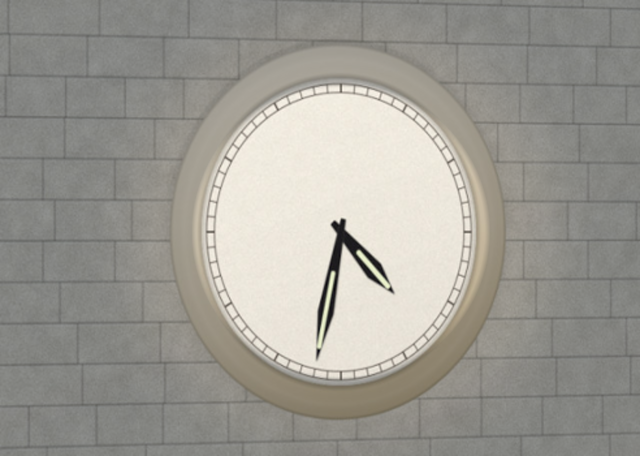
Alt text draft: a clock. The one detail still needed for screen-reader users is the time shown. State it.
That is 4:32
